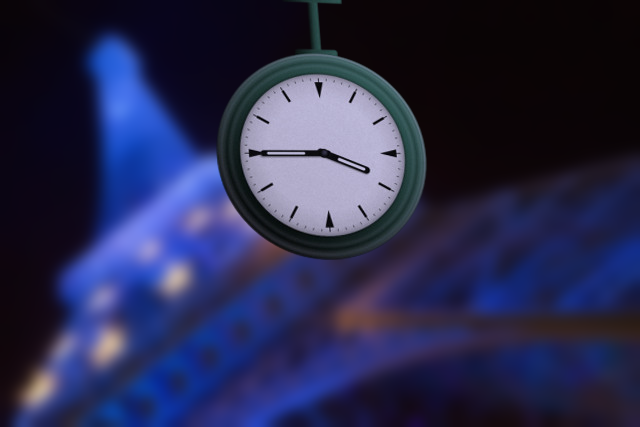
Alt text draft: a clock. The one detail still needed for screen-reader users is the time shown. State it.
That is 3:45
